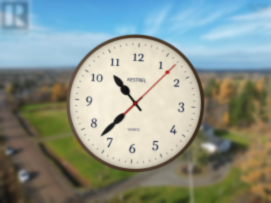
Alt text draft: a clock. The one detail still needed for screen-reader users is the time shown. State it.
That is 10:37:07
